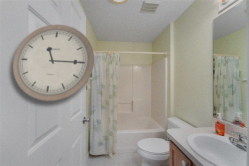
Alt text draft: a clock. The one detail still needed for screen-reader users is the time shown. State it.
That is 11:15
